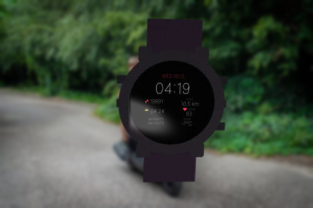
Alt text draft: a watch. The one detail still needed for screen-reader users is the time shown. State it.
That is 4:19
